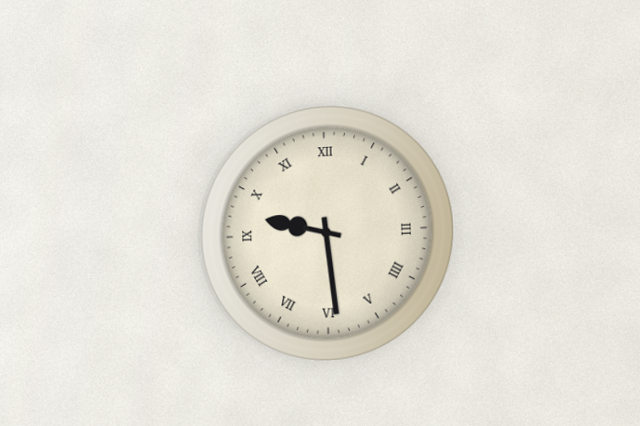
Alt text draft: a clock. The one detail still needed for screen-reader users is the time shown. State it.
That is 9:29
